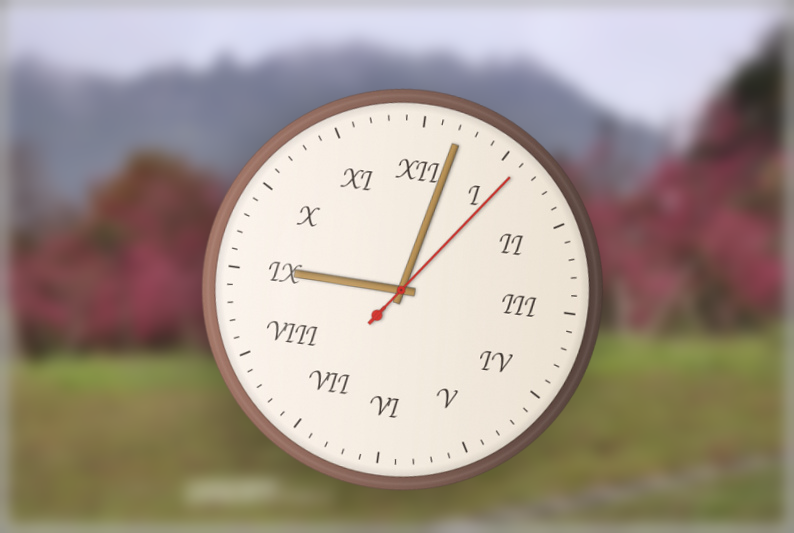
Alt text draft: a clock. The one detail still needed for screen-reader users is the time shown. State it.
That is 9:02:06
